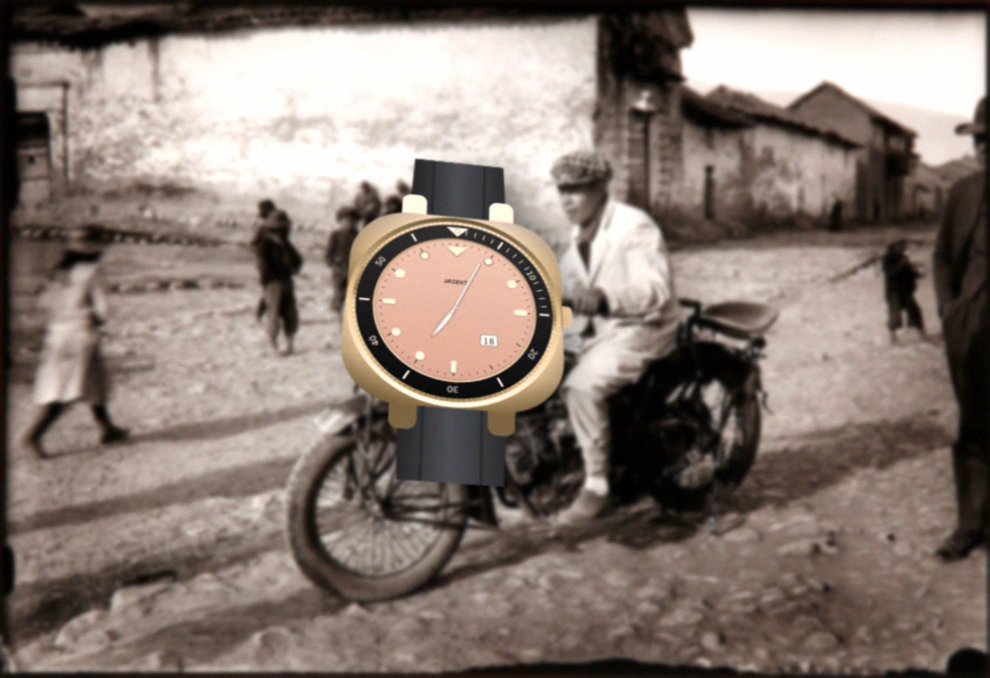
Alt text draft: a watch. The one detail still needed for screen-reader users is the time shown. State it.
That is 7:04
